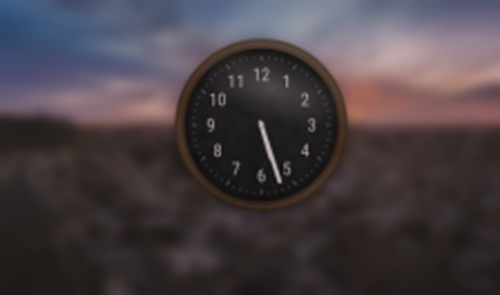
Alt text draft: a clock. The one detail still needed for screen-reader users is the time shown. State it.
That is 5:27
